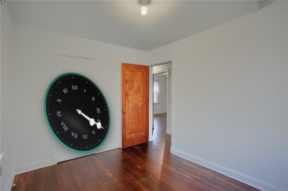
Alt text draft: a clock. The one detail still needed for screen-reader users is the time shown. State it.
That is 4:21
